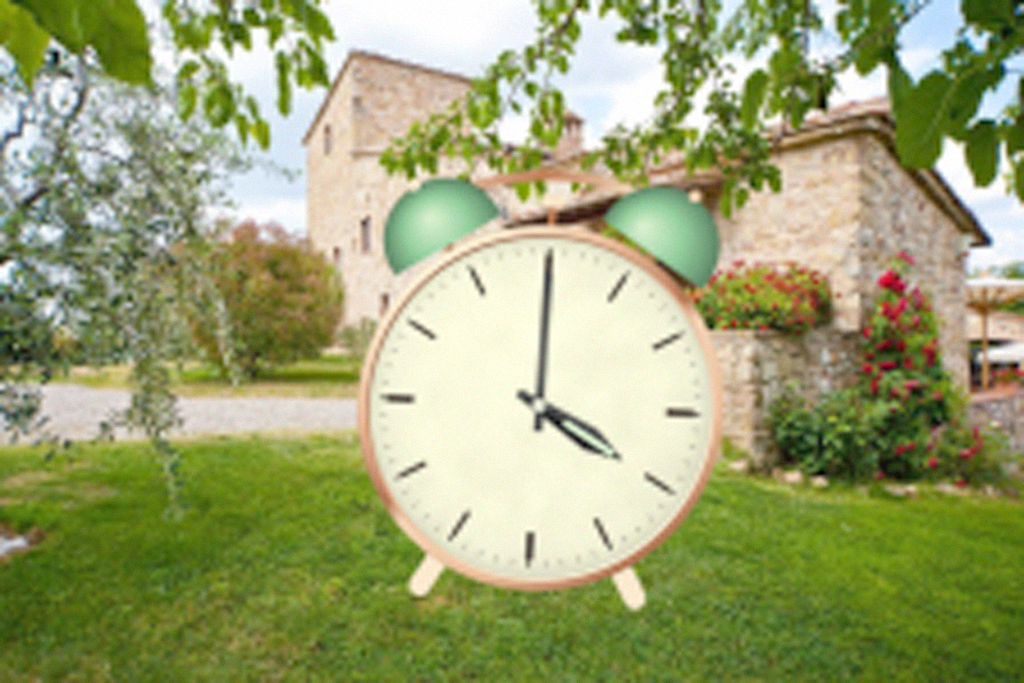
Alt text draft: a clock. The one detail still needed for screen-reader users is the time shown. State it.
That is 4:00
